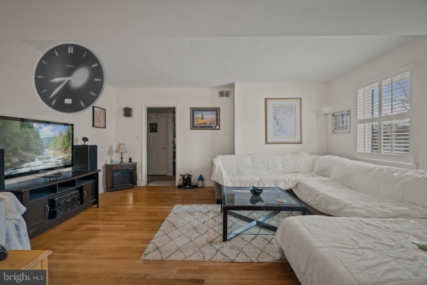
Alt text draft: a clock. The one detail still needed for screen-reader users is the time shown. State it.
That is 8:37
